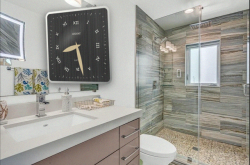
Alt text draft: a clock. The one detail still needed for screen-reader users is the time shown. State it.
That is 8:28
